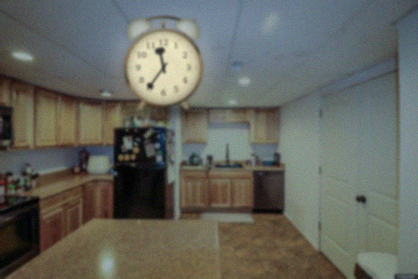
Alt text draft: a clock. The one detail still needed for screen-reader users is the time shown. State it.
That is 11:36
